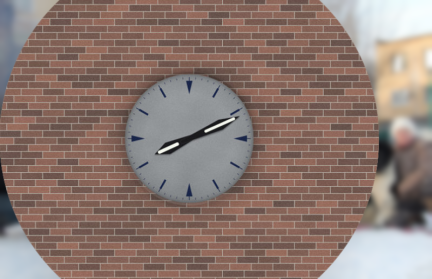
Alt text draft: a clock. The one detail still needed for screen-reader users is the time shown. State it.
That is 8:11
